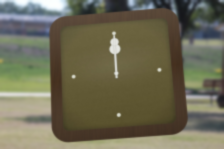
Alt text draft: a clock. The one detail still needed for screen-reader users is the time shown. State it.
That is 12:00
